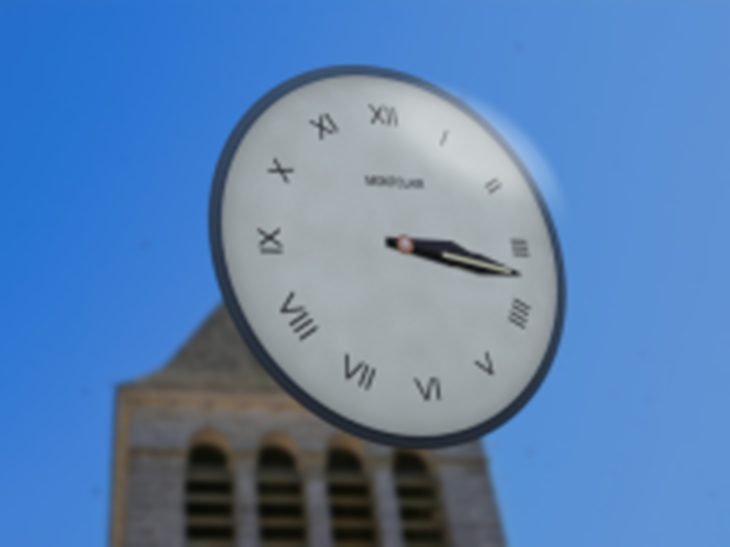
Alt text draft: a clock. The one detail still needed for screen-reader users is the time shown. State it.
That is 3:17
